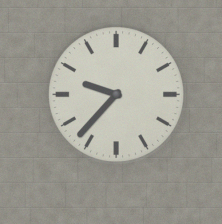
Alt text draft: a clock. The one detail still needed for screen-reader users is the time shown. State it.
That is 9:37
